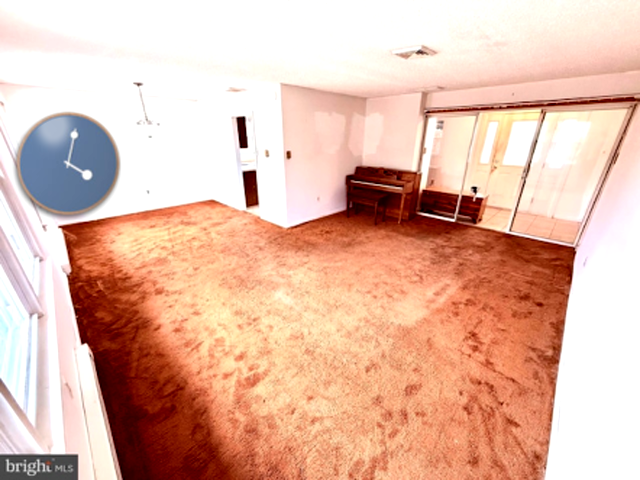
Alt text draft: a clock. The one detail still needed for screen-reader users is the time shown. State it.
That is 4:02
